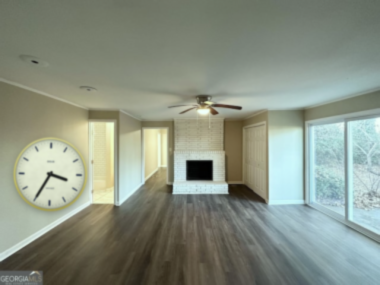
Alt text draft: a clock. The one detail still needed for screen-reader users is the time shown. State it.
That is 3:35
